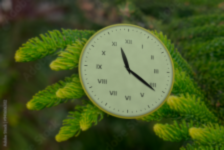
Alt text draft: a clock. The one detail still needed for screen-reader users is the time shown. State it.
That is 11:21
